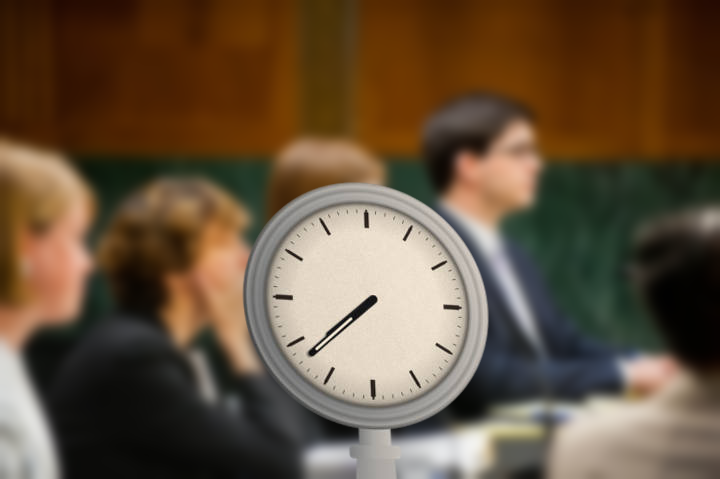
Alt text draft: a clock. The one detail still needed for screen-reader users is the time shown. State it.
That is 7:38
